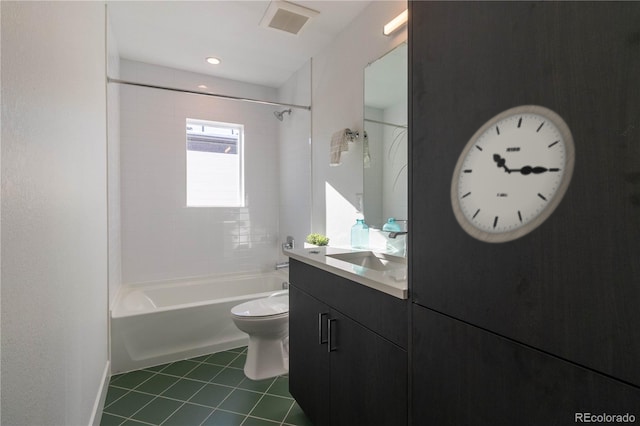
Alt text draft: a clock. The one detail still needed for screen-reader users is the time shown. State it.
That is 10:15
